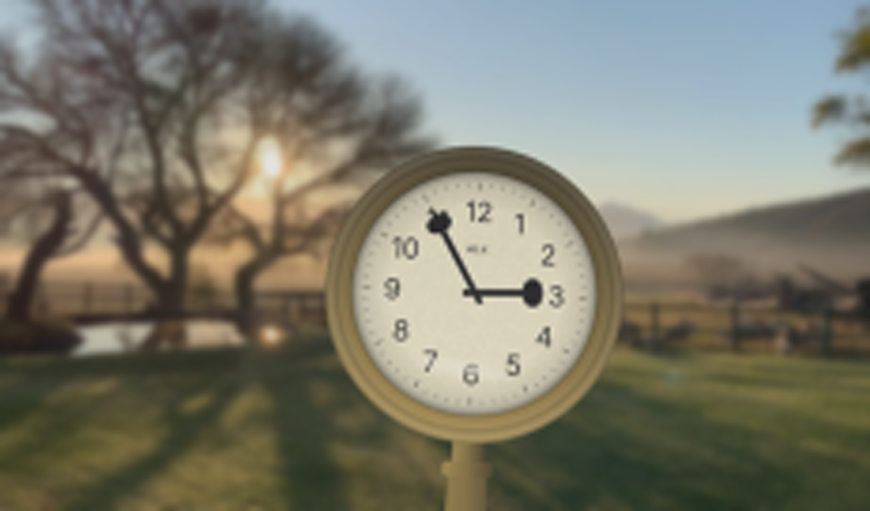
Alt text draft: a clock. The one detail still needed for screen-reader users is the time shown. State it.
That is 2:55
